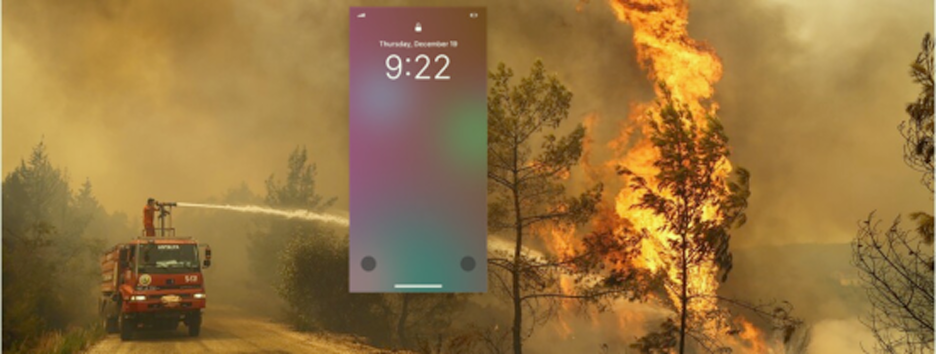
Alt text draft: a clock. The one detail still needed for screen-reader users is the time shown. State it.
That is 9:22
